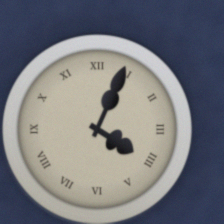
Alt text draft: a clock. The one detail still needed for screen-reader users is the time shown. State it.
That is 4:04
